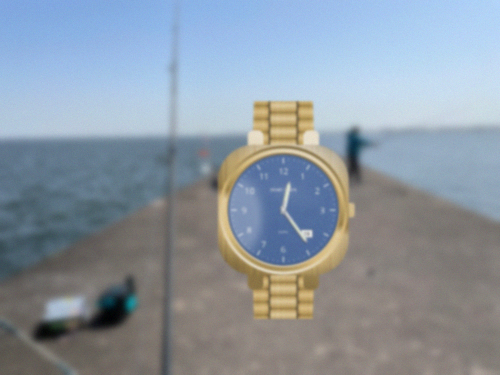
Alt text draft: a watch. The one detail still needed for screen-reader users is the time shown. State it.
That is 12:24
